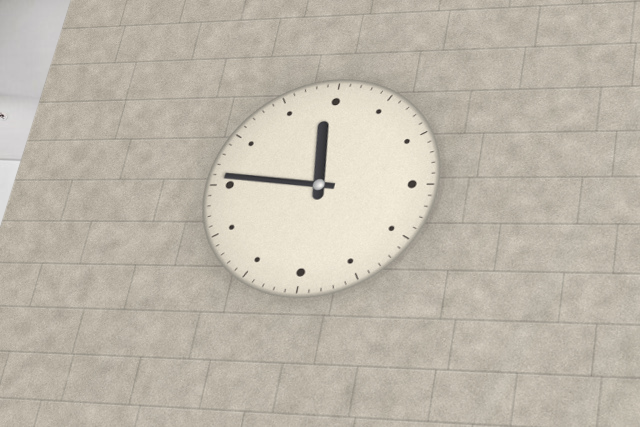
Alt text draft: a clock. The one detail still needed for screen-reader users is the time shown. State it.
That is 11:46
